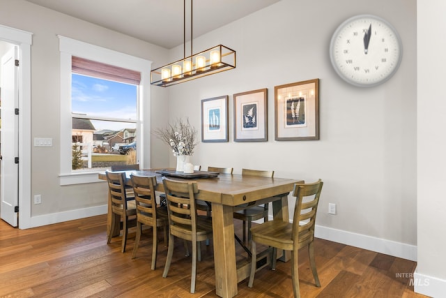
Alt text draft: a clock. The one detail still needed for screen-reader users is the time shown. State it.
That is 12:02
